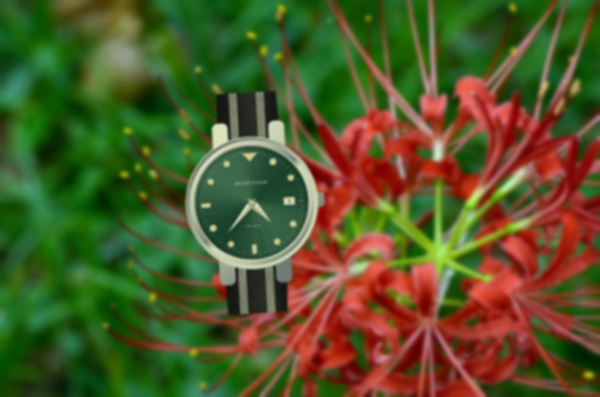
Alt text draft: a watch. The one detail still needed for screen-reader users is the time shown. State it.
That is 4:37
